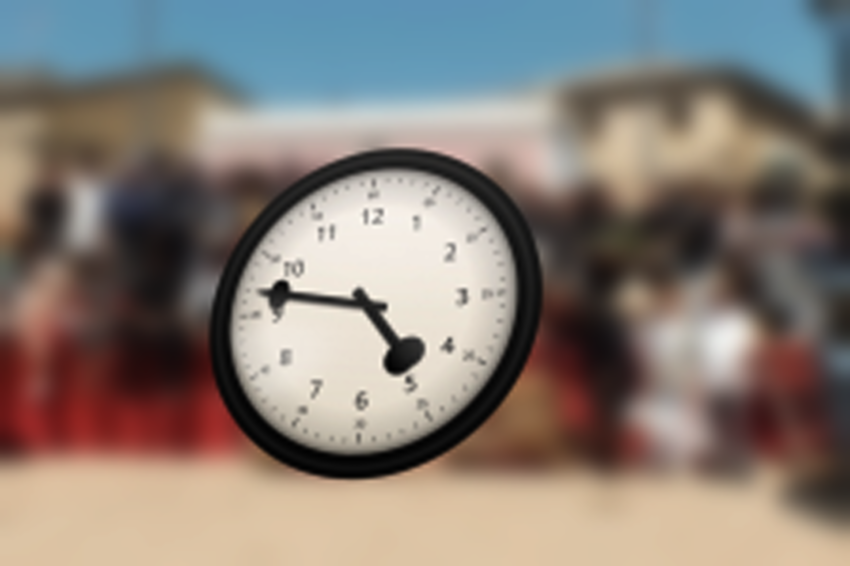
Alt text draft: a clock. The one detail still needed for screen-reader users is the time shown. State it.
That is 4:47
